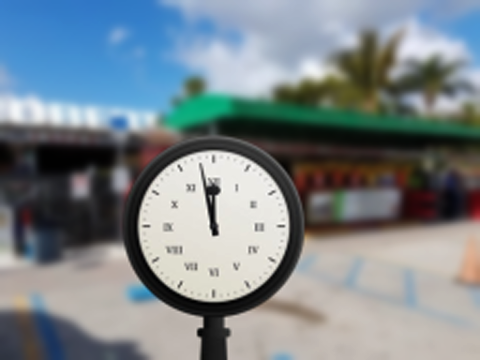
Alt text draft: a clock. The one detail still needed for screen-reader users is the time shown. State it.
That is 11:58
